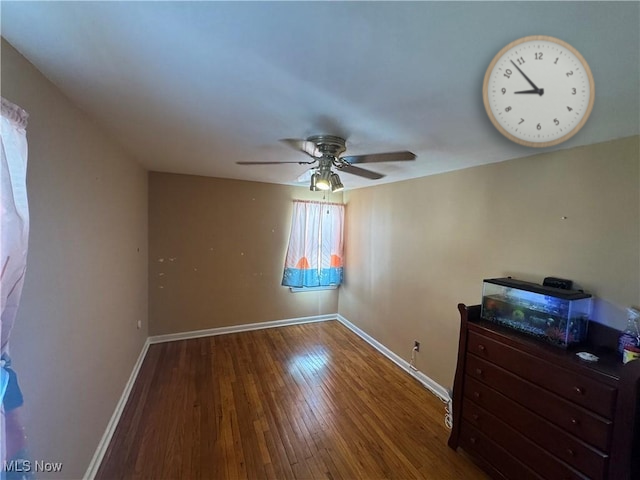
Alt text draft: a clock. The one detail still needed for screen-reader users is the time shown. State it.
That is 8:53
